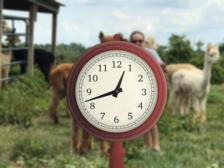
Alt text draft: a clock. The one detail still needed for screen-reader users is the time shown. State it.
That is 12:42
